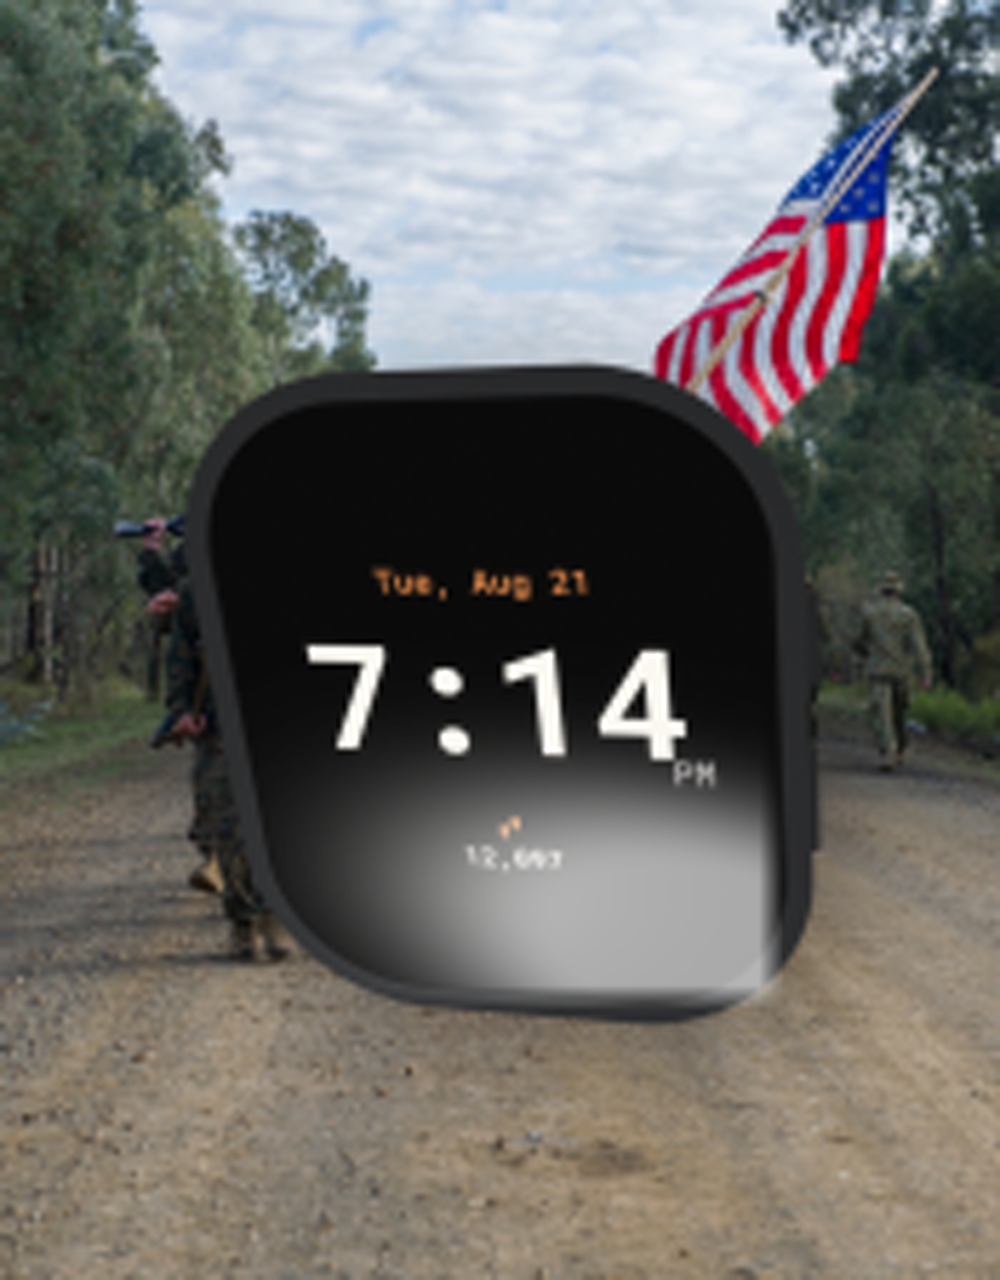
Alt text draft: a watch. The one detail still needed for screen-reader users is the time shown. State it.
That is 7:14
